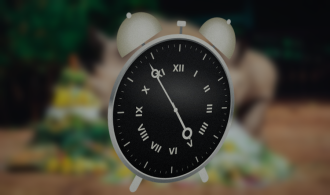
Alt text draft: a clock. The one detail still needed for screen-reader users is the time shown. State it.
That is 4:54
